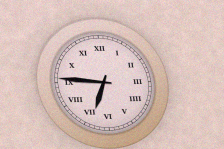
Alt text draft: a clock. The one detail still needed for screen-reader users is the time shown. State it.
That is 6:46
